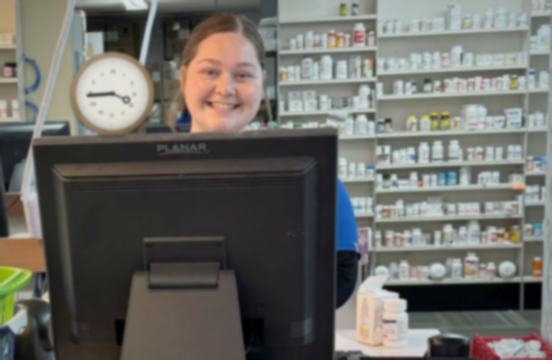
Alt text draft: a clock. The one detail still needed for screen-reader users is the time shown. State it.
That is 3:44
